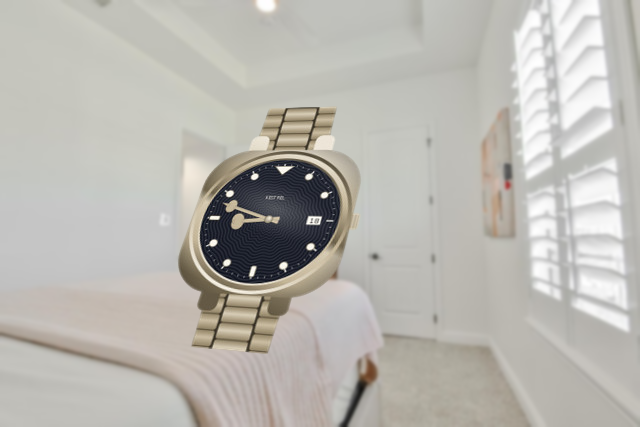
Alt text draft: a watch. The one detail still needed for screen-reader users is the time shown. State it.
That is 8:48
